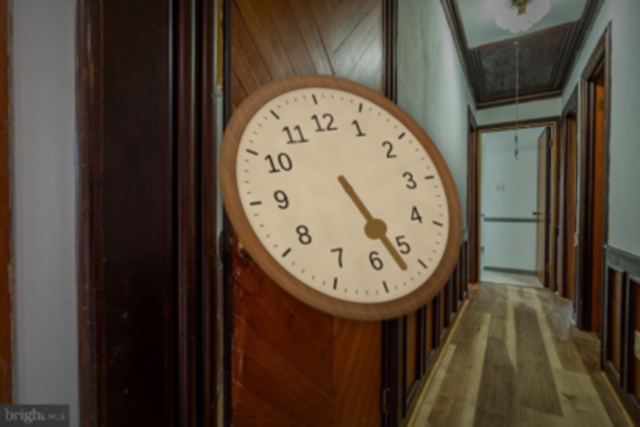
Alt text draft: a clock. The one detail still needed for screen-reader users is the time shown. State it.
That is 5:27
